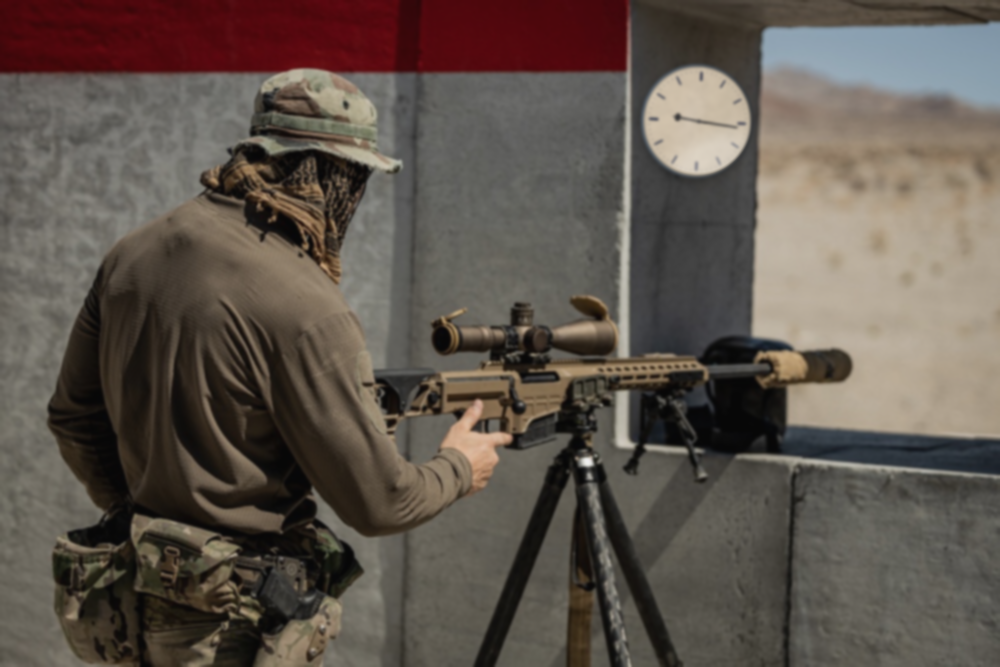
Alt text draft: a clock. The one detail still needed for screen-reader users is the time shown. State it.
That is 9:16
